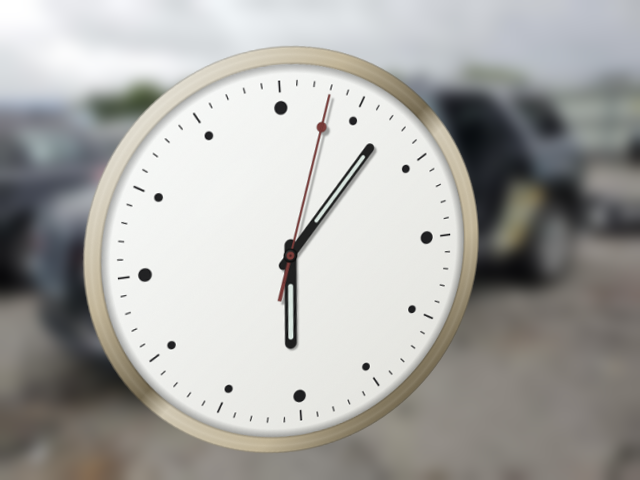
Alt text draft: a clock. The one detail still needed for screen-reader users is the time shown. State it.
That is 6:07:03
